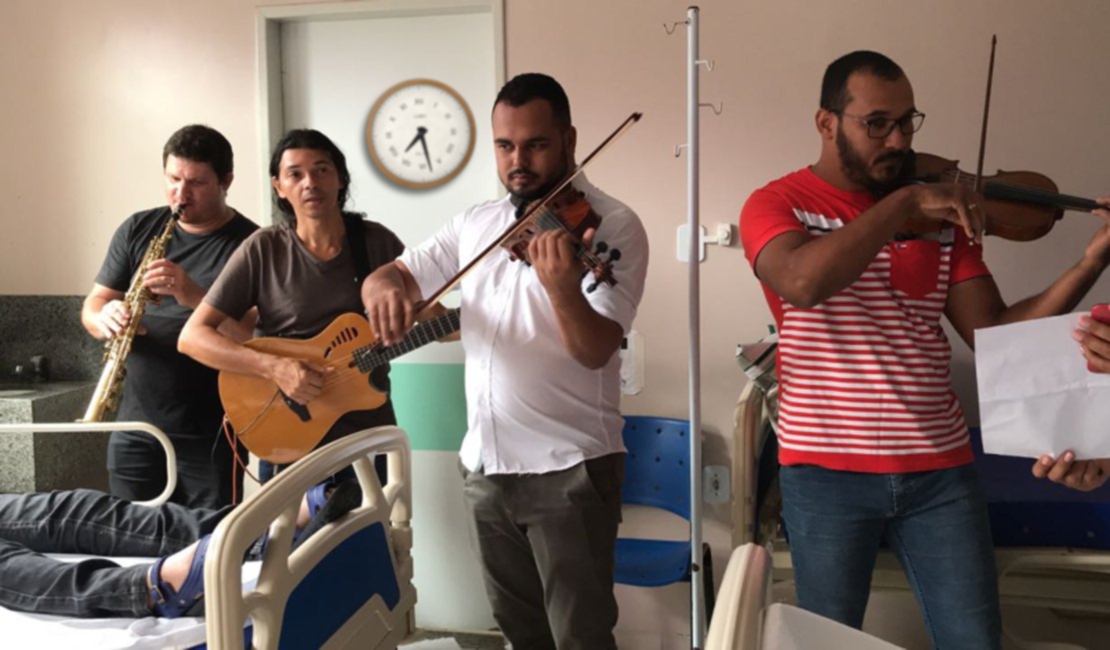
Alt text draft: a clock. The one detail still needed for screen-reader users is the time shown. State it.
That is 7:28
